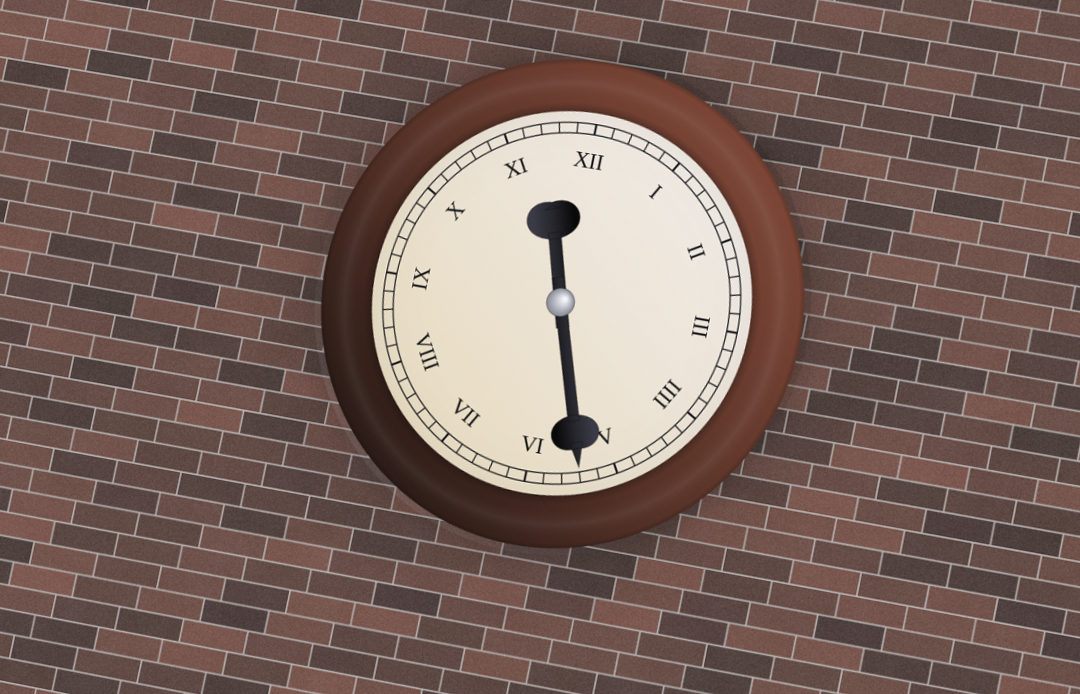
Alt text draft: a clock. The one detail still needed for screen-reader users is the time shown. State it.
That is 11:27
